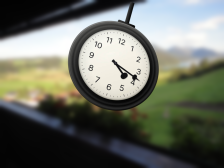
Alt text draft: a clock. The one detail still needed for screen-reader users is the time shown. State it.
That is 4:18
